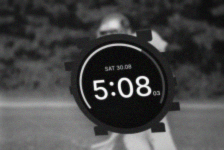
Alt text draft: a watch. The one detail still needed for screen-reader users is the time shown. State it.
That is 5:08
